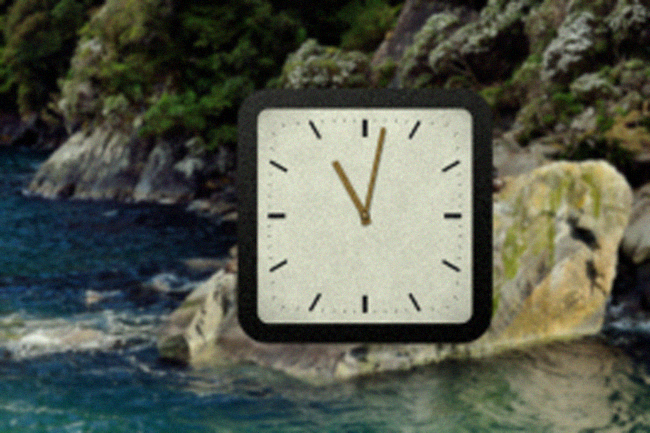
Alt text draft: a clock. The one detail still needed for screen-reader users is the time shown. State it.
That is 11:02
